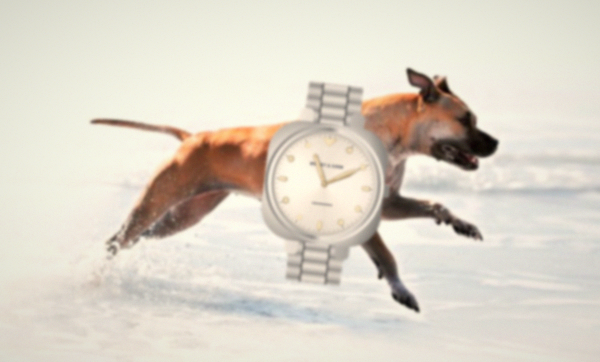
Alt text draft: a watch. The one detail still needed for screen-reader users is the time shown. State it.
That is 11:10
